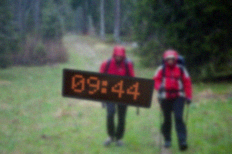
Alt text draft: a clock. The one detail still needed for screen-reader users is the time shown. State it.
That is 9:44
